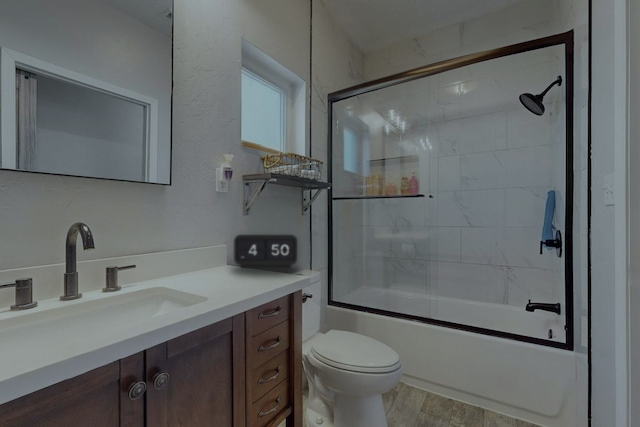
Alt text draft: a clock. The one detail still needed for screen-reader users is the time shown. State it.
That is 4:50
